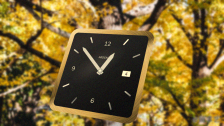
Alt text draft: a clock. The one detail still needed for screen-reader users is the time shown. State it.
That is 12:52
